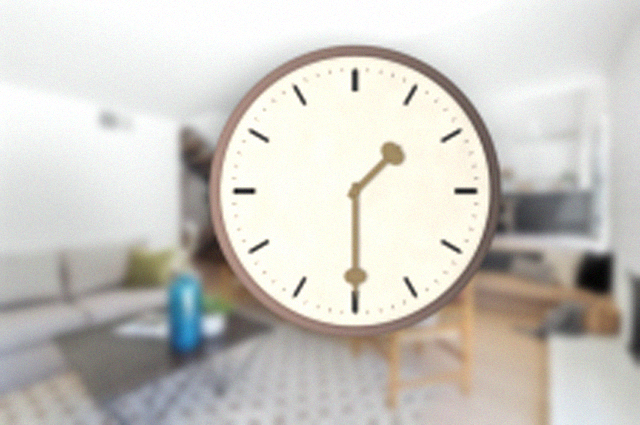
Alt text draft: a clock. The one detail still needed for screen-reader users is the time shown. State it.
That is 1:30
